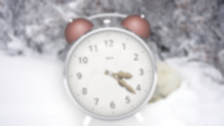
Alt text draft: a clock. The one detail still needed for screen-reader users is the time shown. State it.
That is 3:22
